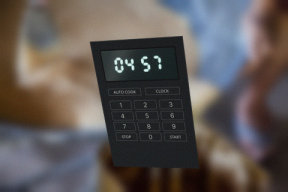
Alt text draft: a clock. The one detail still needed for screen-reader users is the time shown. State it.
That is 4:57
